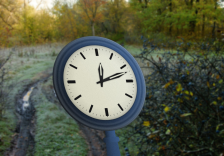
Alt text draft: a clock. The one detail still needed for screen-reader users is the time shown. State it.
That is 12:12
